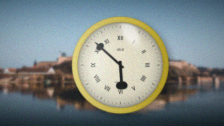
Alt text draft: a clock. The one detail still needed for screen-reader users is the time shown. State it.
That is 5:52
